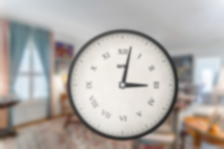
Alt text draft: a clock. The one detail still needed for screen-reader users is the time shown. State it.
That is 3:02
